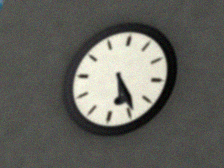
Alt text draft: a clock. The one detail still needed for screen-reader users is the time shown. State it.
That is 5:24
